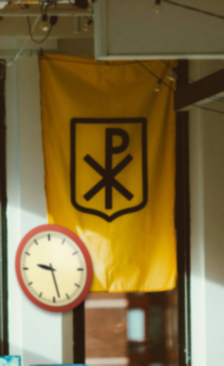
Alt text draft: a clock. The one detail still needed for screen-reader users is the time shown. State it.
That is 9:28
